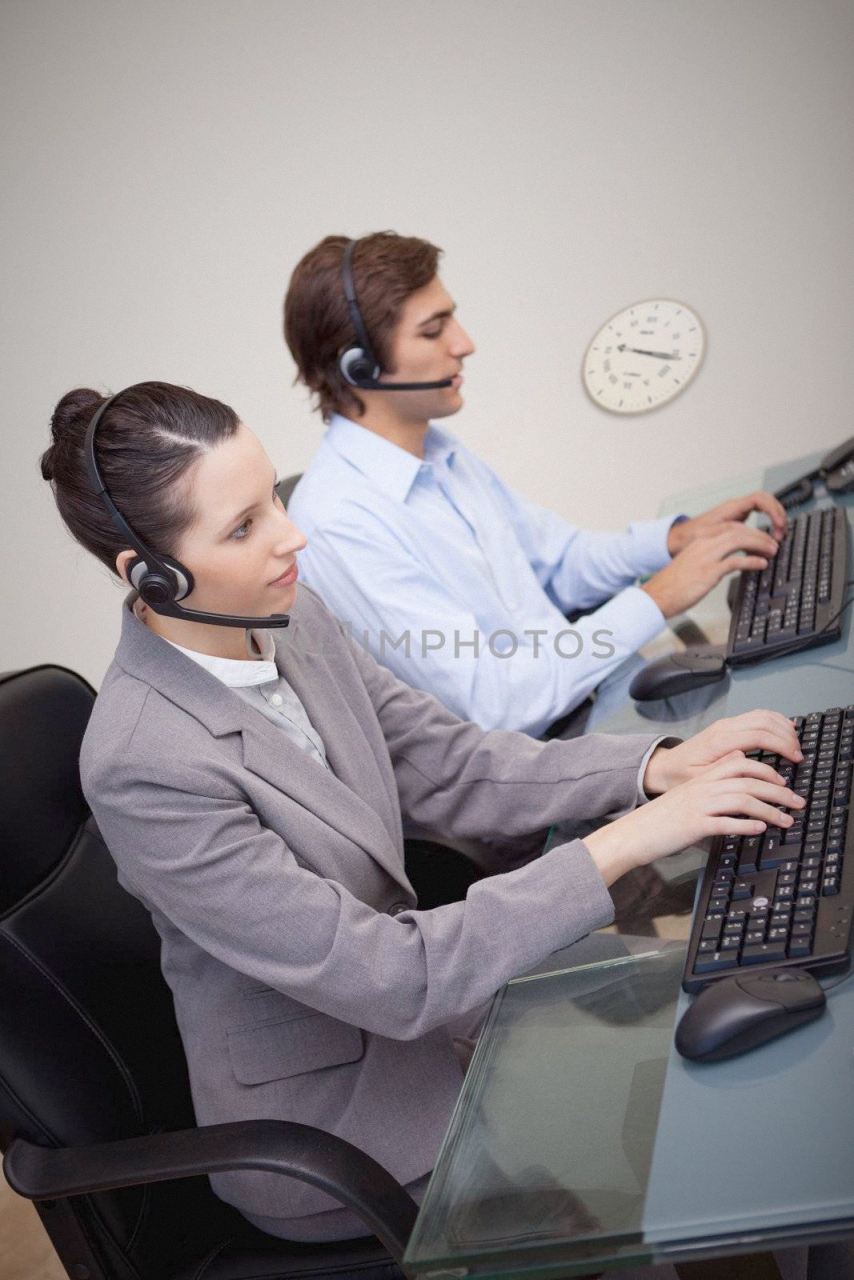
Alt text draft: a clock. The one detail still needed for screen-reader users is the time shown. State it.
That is 9:16
